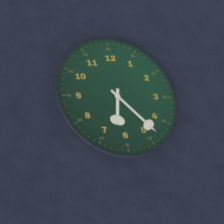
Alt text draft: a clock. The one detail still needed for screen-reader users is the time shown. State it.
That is 6:23
